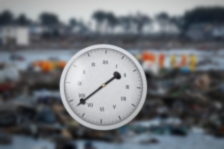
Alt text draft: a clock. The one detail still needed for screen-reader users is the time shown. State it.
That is 1:38
